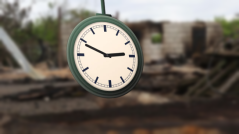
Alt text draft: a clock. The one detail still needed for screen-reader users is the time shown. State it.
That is 2:49
